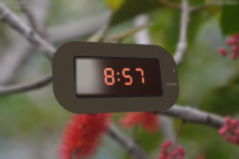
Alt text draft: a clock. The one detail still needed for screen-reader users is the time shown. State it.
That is 8:57
